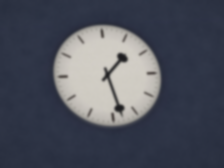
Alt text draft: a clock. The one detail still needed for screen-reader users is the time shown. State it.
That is 1:28
